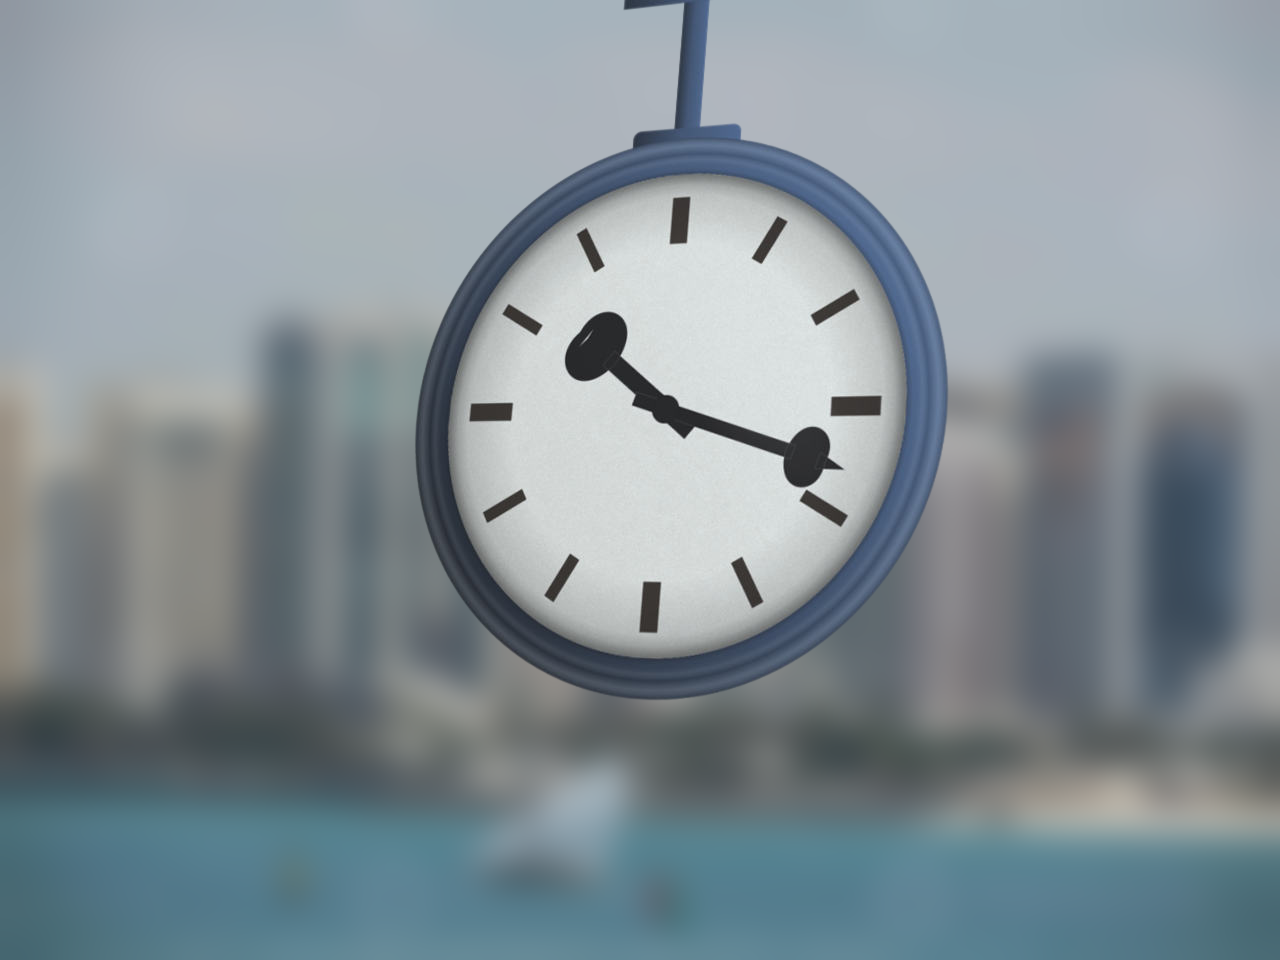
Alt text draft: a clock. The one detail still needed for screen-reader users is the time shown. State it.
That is 10:18
